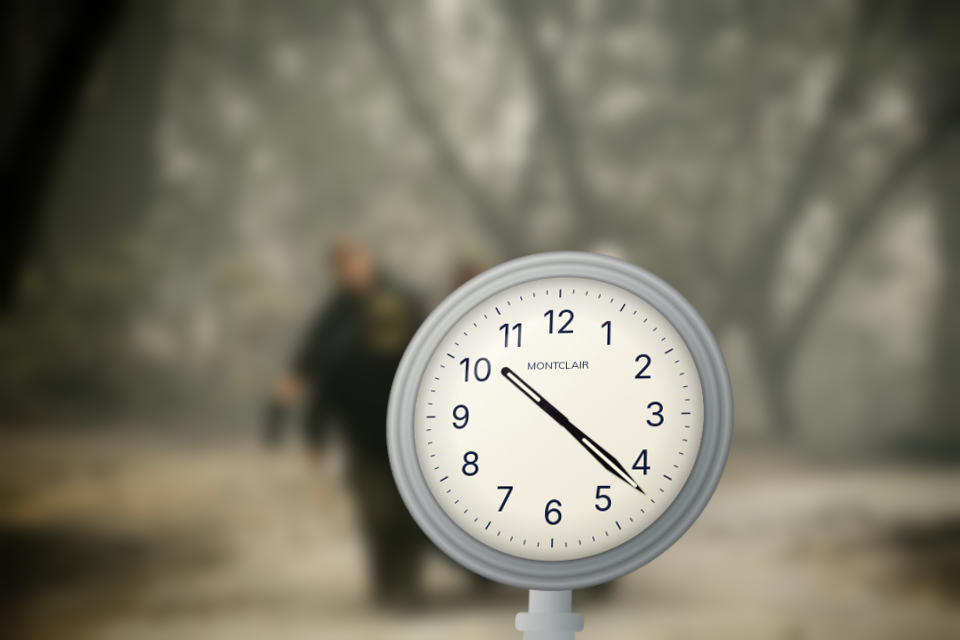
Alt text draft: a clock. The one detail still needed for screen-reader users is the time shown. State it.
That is 10:22
